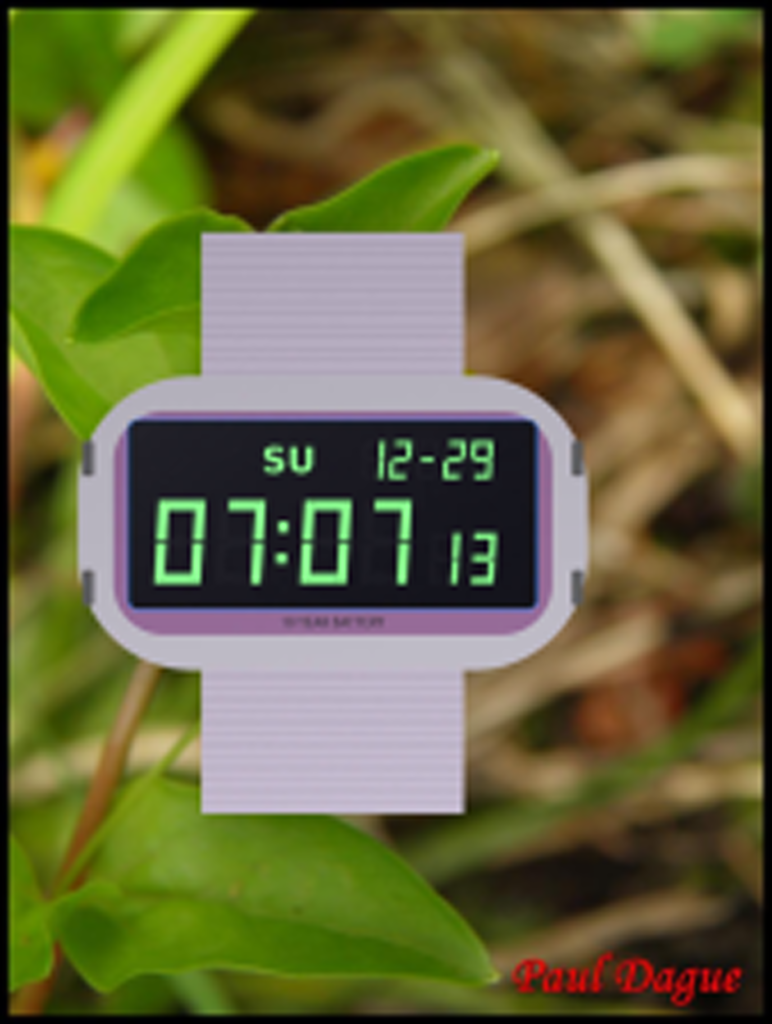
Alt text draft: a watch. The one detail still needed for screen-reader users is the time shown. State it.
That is 7:07:13
